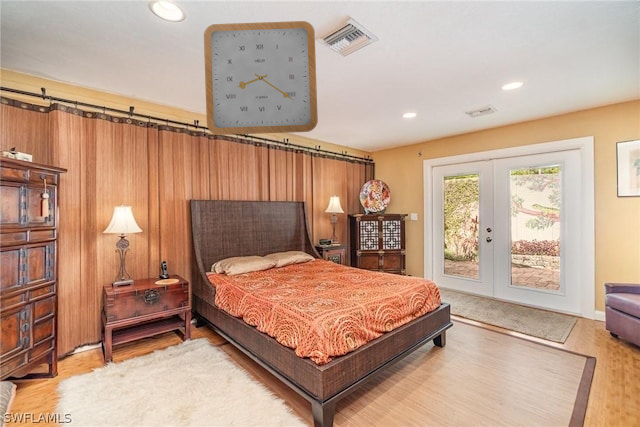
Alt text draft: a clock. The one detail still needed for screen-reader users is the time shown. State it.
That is 8:21
